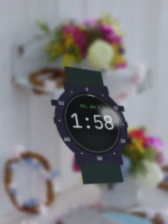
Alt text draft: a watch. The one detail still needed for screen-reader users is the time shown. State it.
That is 1:58
